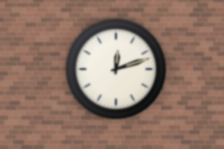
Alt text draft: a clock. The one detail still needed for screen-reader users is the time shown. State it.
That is 12:12
